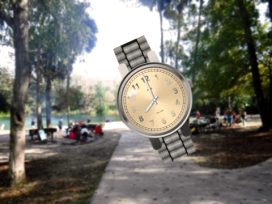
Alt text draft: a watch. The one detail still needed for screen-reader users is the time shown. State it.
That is 8:00
